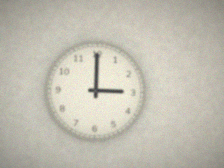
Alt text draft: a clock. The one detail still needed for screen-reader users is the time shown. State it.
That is 3:00
